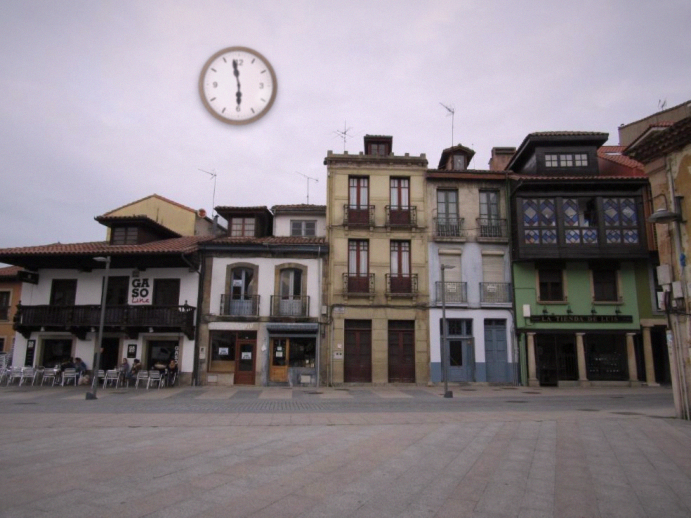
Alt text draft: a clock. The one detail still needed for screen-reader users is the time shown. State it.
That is 5:58
